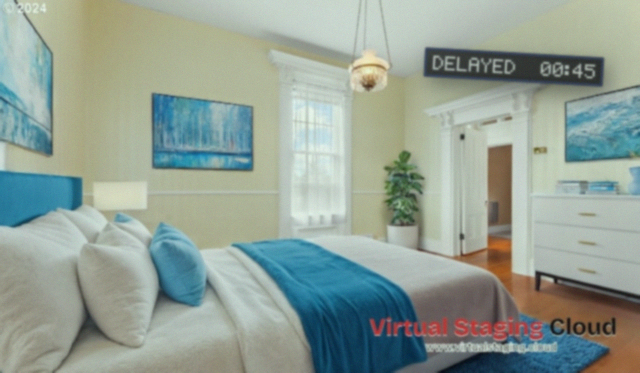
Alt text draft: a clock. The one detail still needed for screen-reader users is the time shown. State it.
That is 0:45
